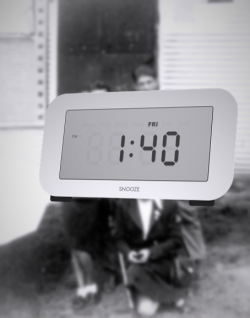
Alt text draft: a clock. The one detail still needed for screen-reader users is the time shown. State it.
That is 1:40
